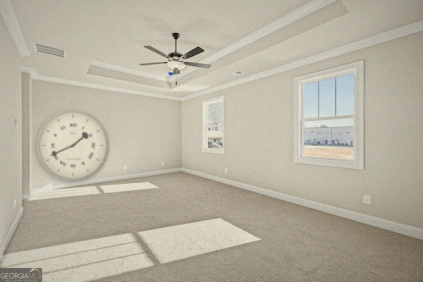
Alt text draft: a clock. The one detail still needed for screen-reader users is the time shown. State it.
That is 1:41
